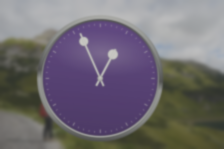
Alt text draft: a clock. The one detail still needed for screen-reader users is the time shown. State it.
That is 12:56
